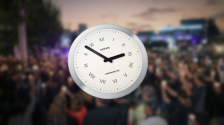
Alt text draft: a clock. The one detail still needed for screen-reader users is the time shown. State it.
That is 2:53
